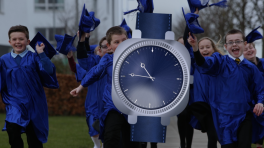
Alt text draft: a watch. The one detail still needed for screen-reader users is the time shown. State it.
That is 10:46
